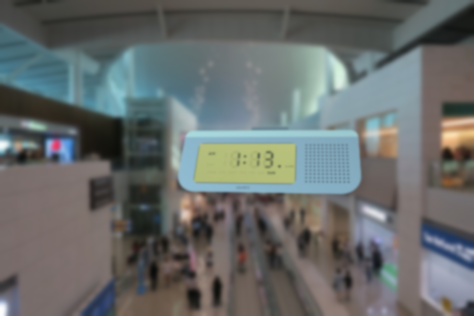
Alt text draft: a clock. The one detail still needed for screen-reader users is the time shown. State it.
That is 1:13
